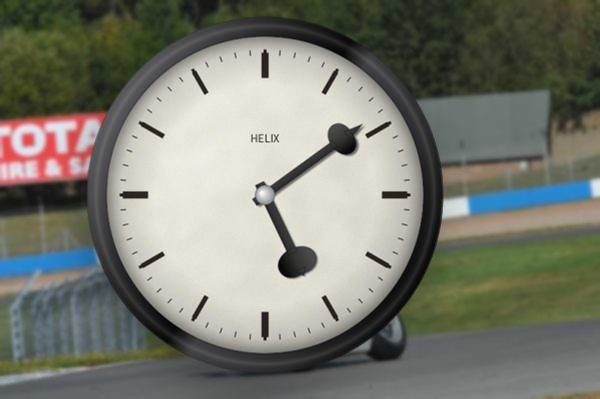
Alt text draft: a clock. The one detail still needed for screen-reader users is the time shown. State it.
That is 5:09
